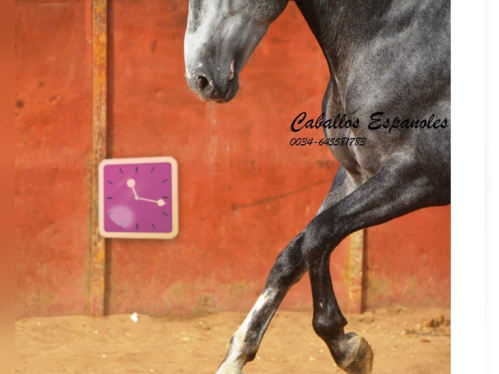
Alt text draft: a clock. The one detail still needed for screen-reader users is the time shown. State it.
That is 11:17
